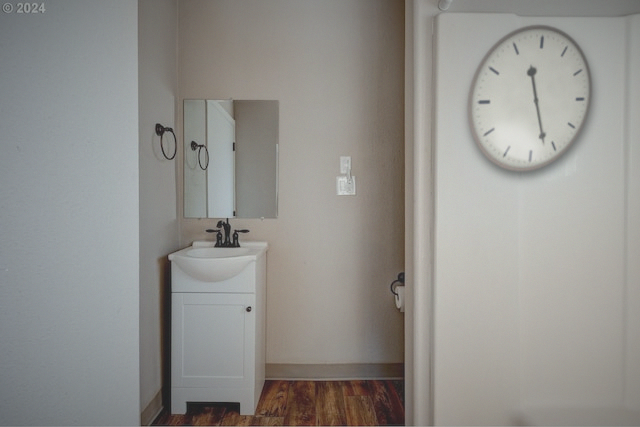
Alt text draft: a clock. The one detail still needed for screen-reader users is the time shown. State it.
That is 11:27
